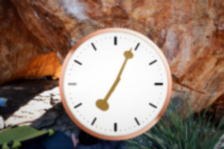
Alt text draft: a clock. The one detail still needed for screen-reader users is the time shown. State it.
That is 7:04
